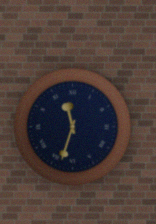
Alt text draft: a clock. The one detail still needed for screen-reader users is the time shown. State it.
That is 11:33
